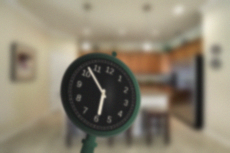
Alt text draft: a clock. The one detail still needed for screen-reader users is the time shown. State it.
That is 5:52
